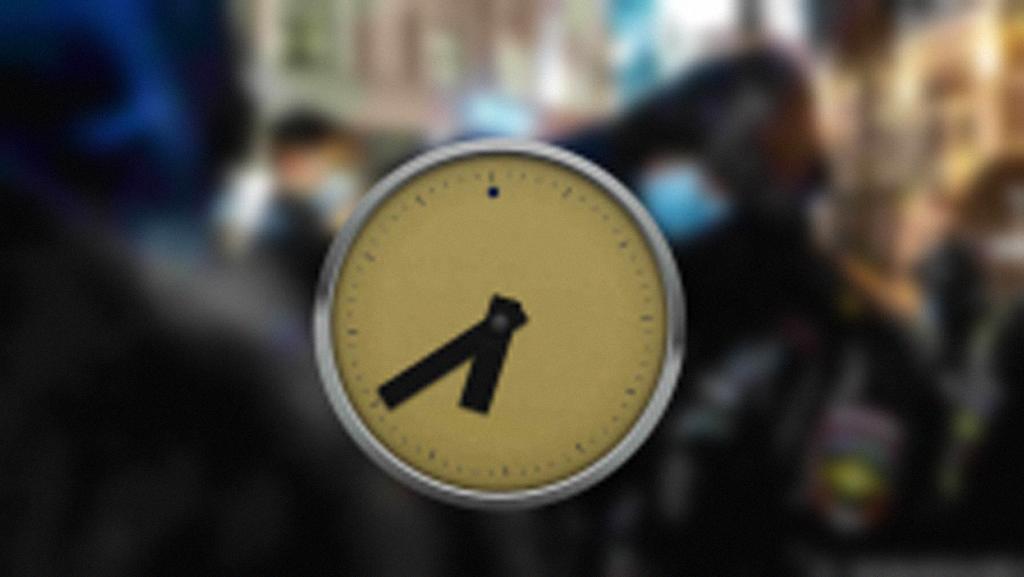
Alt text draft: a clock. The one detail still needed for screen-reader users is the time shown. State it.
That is 6:40
